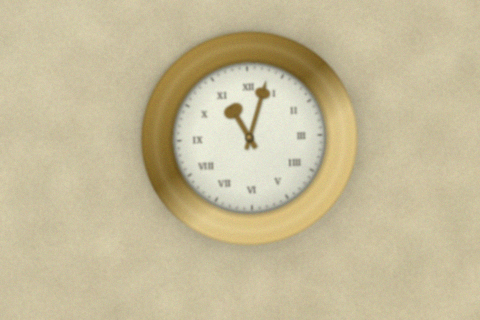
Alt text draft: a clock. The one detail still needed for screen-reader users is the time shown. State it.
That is 11:03
